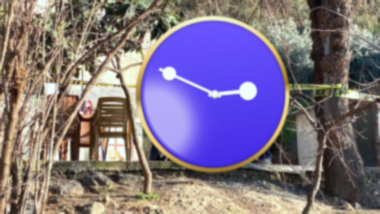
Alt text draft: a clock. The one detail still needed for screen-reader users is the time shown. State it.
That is 2:49
